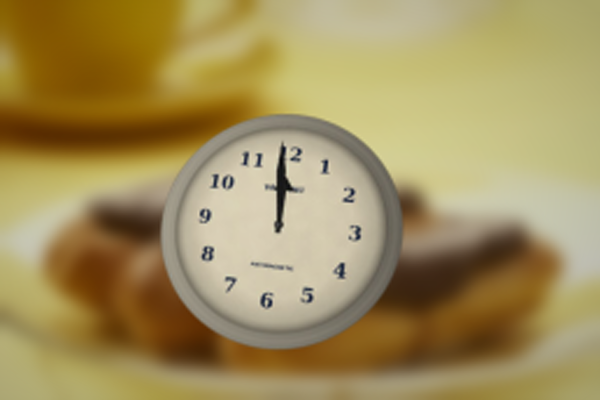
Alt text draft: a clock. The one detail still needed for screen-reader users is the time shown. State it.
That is 11:59
